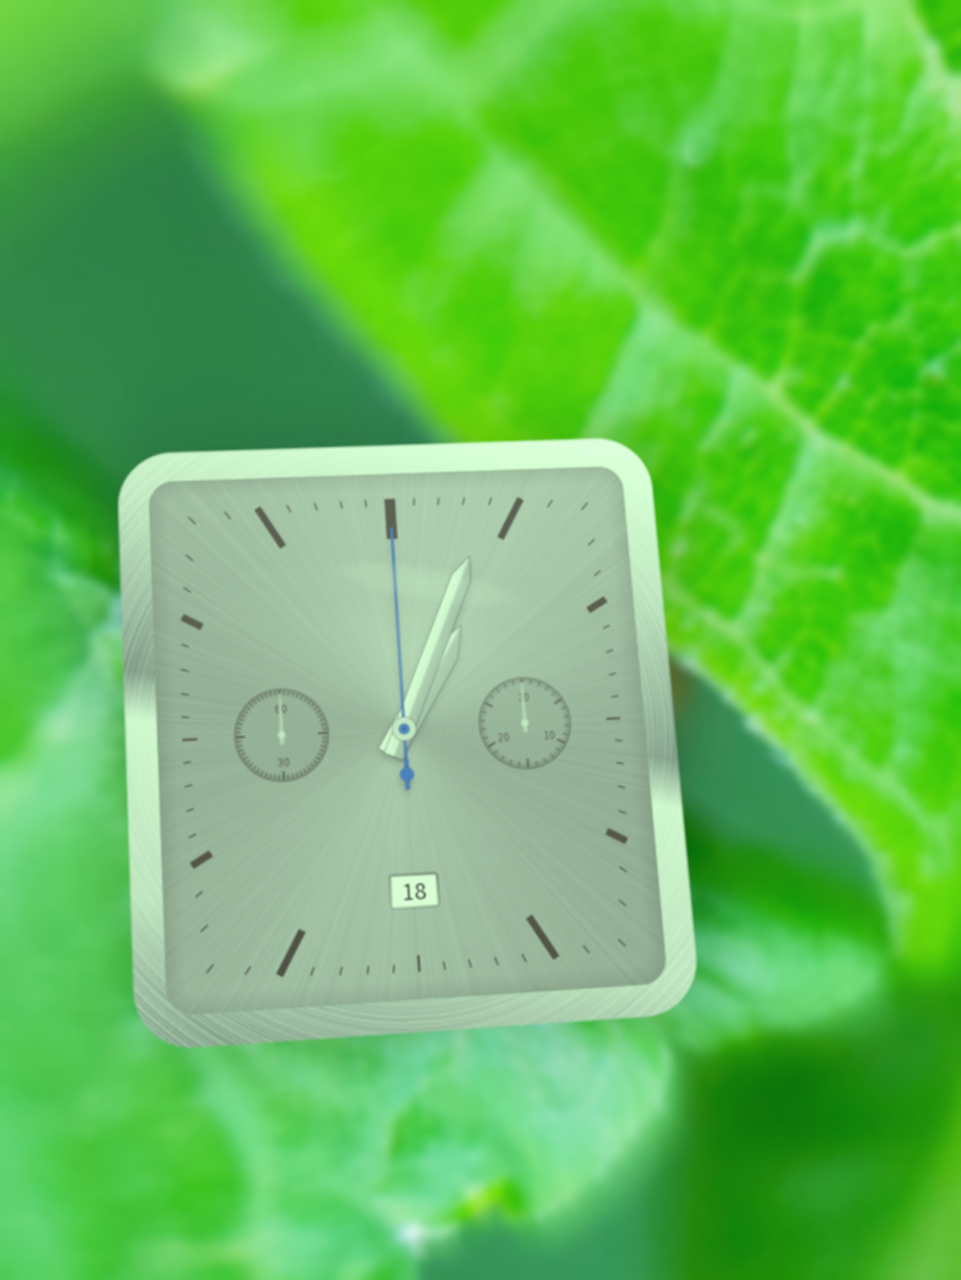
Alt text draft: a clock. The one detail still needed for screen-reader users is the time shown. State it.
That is 1:04
